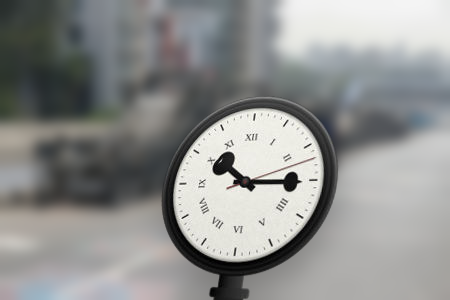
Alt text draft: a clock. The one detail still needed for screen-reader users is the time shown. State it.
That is 10:15:12
